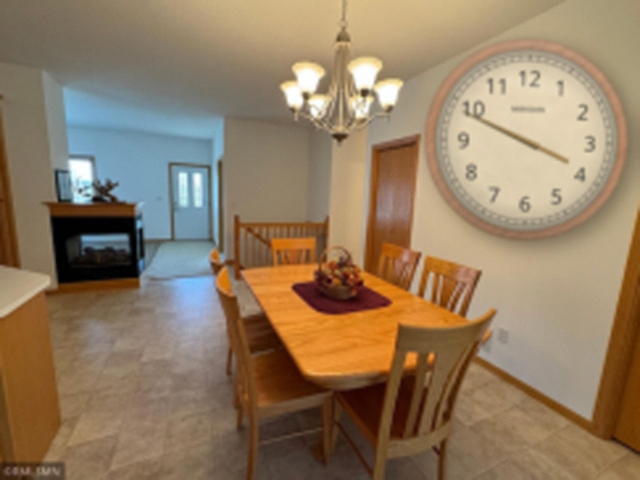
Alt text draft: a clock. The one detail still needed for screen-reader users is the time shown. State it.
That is 3:49
